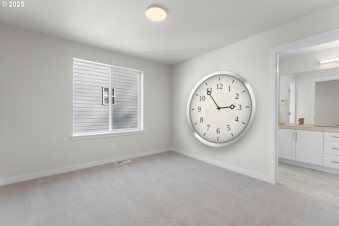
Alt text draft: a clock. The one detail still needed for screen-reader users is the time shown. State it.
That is 2:54
